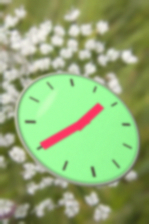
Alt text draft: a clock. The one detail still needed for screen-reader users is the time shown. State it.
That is 1:40
